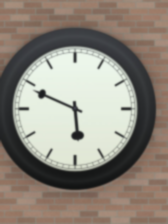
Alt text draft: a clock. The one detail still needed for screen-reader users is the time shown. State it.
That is 5:49
